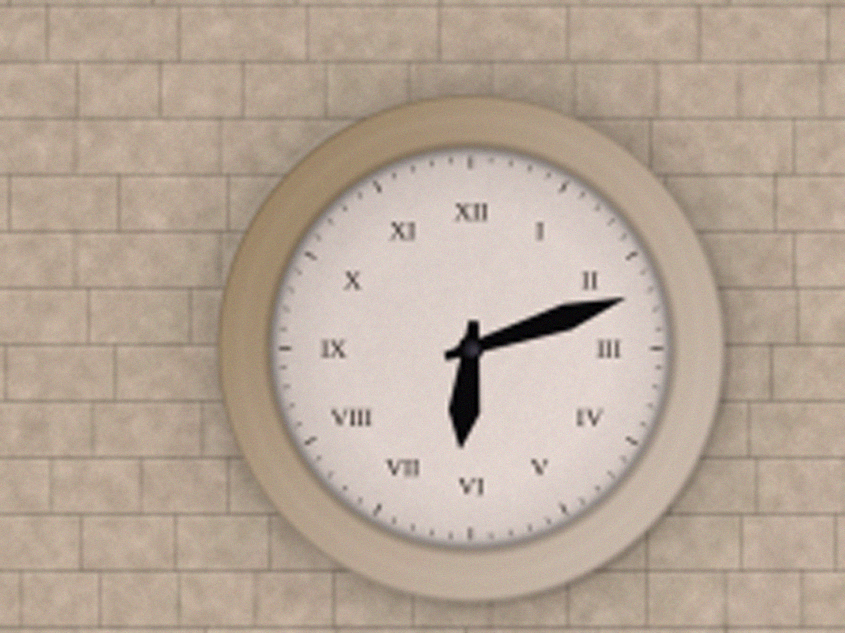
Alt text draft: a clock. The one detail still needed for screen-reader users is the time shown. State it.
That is 6:12
